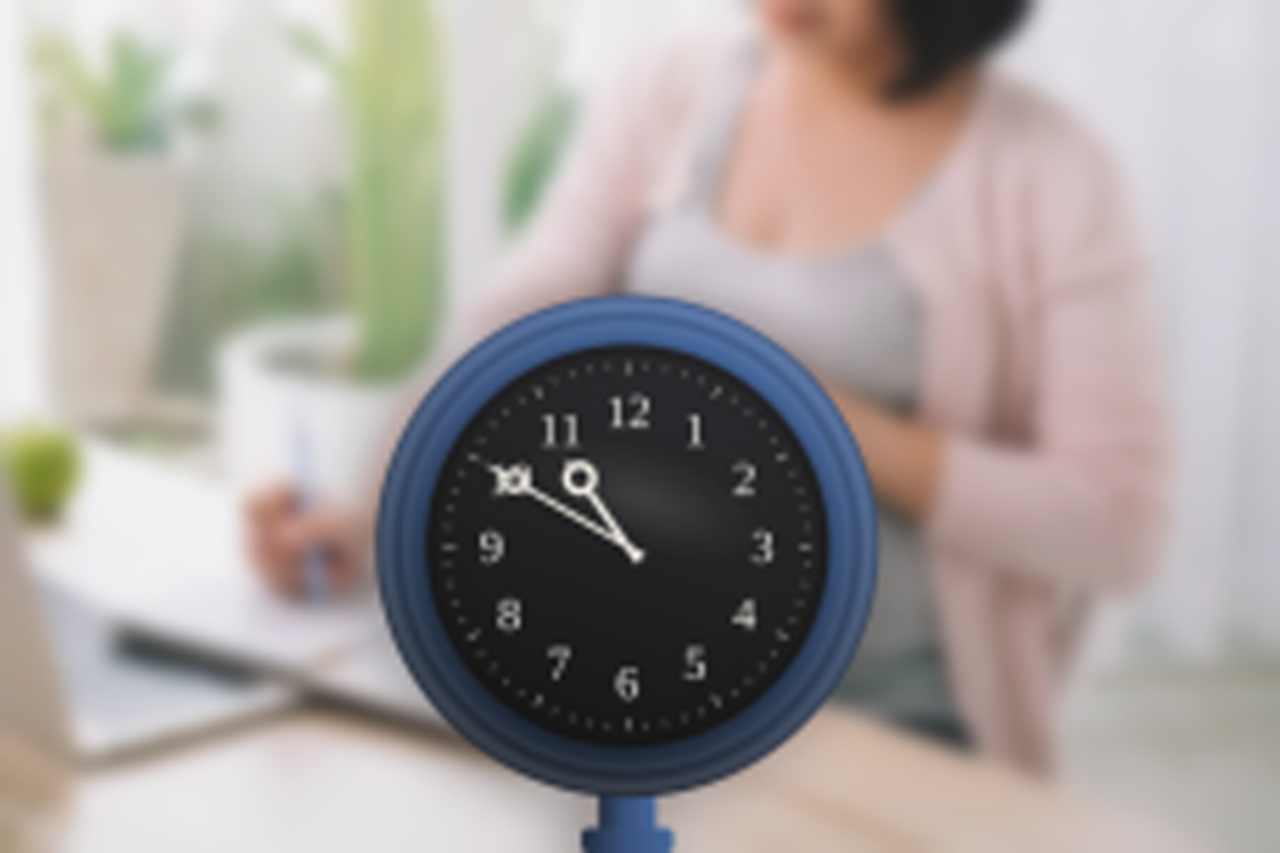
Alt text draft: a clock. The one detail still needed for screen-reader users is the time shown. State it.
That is 10:50
